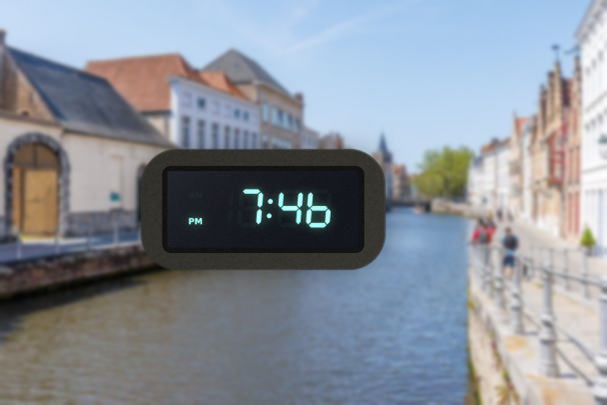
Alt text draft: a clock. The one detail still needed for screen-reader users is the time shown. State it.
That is 7:46
